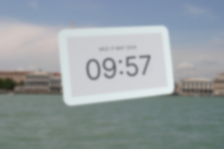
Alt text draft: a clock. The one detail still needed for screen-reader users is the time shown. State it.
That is 9:57
